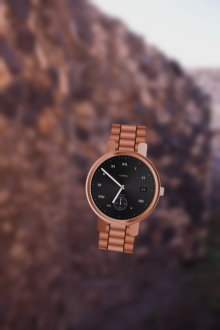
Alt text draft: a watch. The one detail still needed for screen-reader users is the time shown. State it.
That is 6:51
